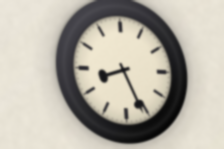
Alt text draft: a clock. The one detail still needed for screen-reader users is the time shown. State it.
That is 8:26
